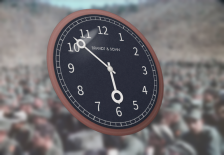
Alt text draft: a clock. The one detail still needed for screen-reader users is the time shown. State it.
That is 5:52
